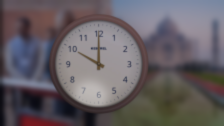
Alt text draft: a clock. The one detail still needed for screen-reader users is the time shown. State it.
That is 10:00
